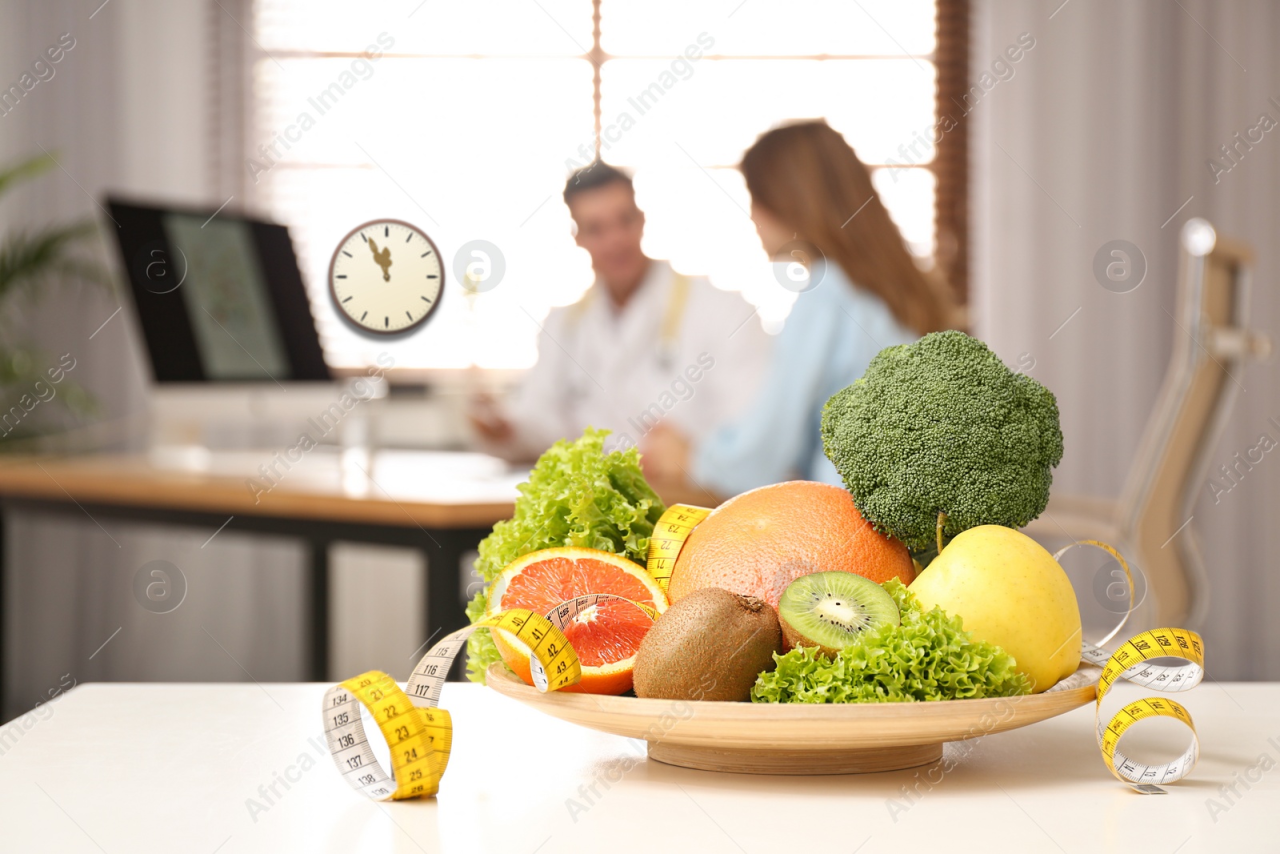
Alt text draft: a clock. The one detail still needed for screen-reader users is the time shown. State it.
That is 11:56
